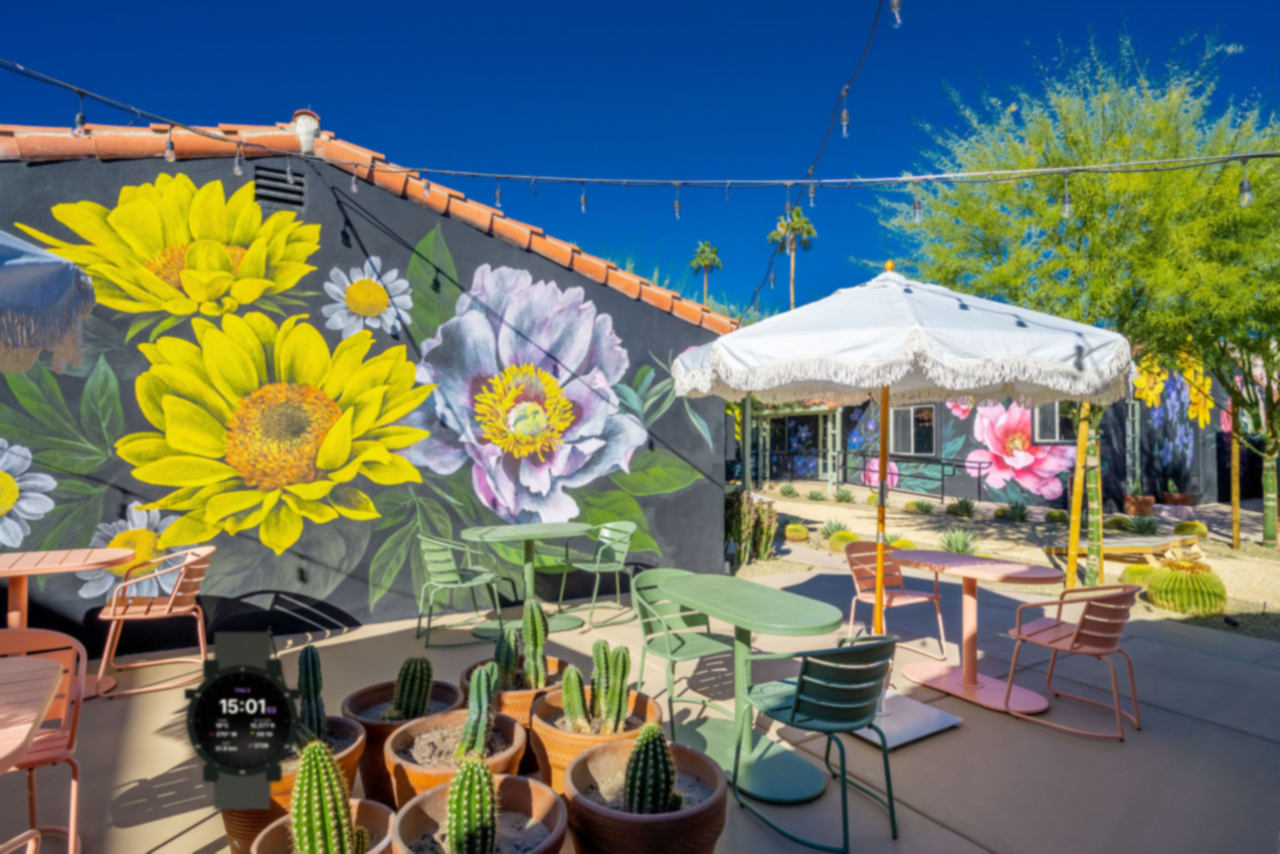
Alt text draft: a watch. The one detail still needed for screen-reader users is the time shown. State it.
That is 15:01
